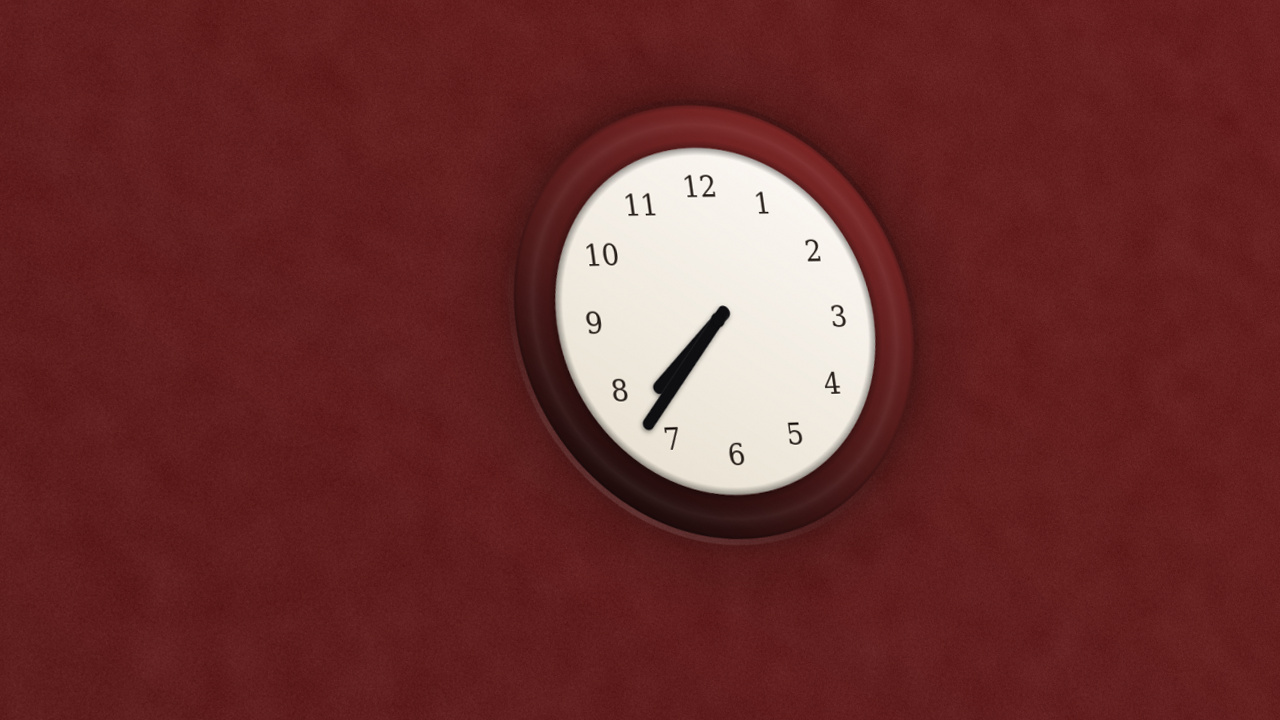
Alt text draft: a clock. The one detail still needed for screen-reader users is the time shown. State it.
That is 7:37
